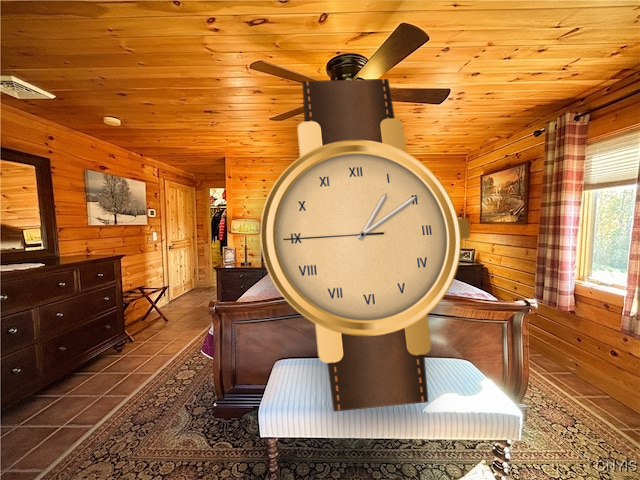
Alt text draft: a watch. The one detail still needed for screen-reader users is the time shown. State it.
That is 1:09:45
